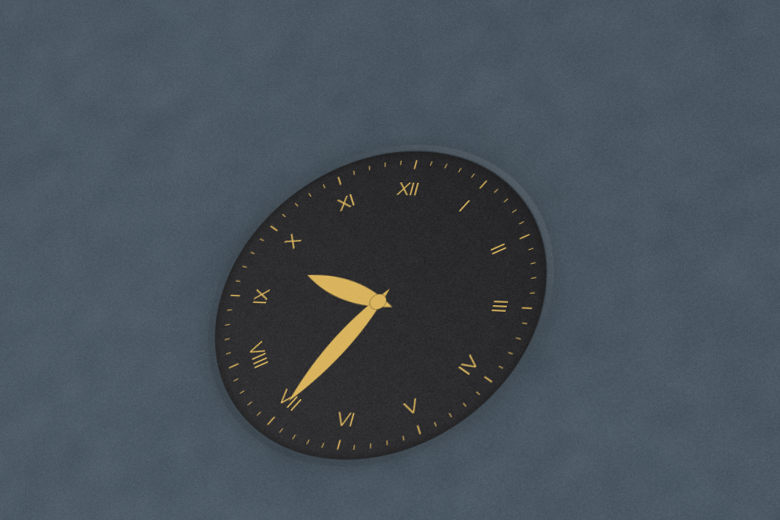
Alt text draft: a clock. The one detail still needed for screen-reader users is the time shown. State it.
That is 9:35
